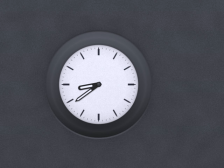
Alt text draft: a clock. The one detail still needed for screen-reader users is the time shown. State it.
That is 8:39
